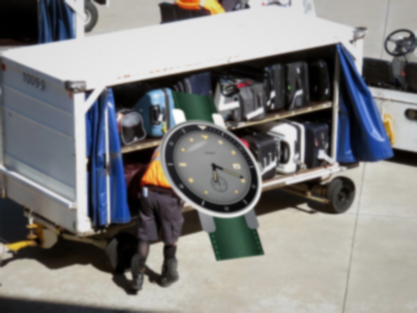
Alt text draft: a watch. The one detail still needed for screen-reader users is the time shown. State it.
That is 6:19
